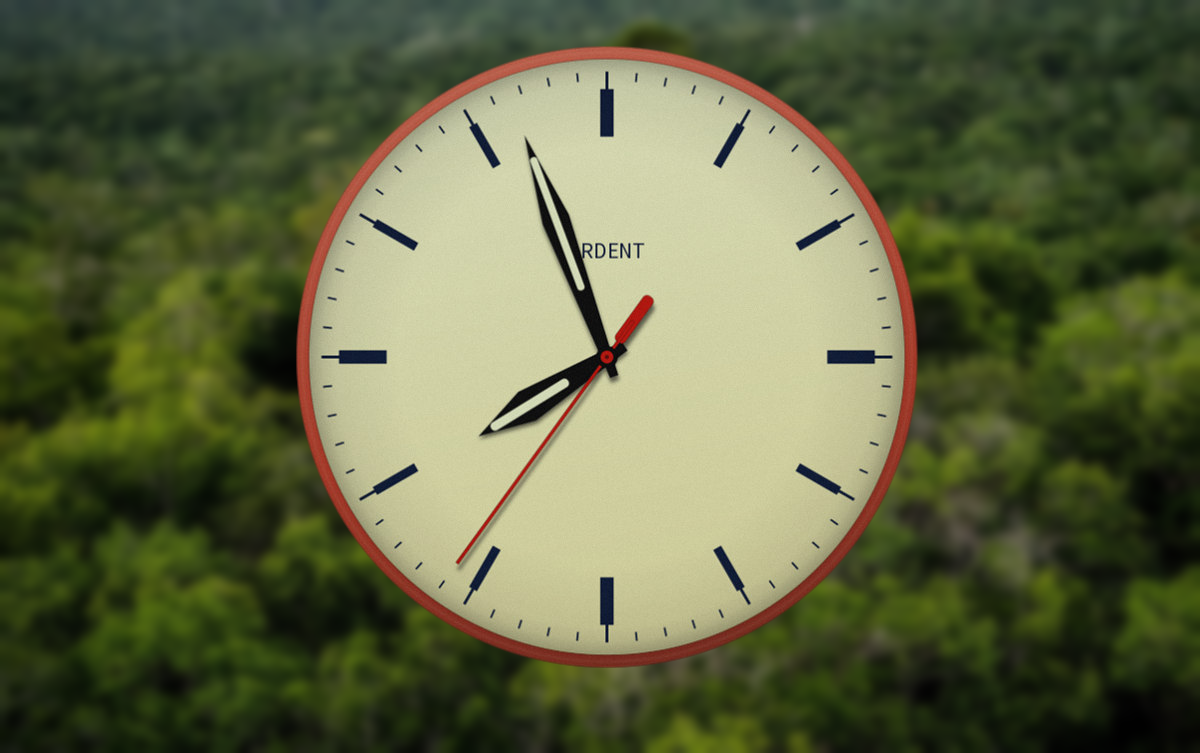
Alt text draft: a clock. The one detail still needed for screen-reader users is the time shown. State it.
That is 7:56:36
